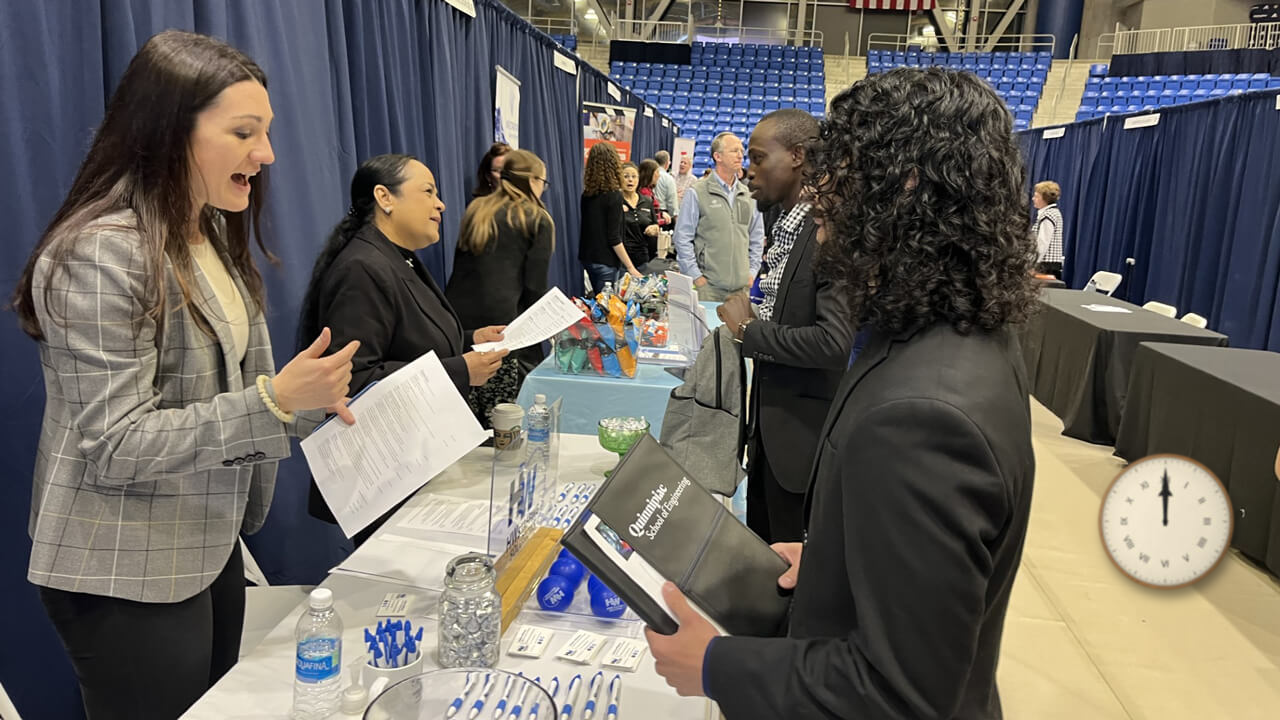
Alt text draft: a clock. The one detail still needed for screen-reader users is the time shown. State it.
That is 12:00
